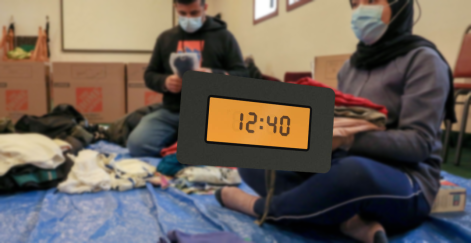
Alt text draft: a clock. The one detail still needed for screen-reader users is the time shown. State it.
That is 12:40
